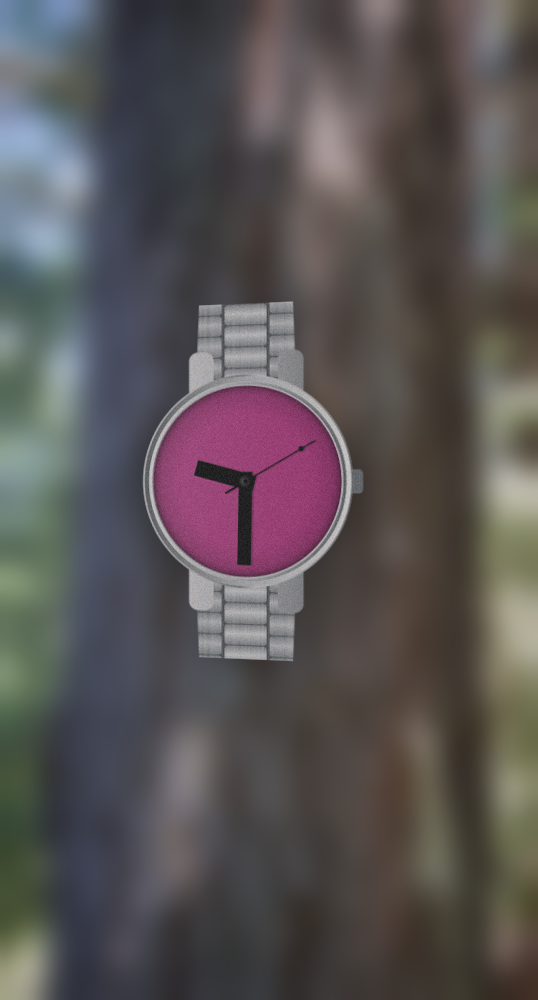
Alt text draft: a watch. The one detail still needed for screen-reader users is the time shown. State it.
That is 9:30:10
